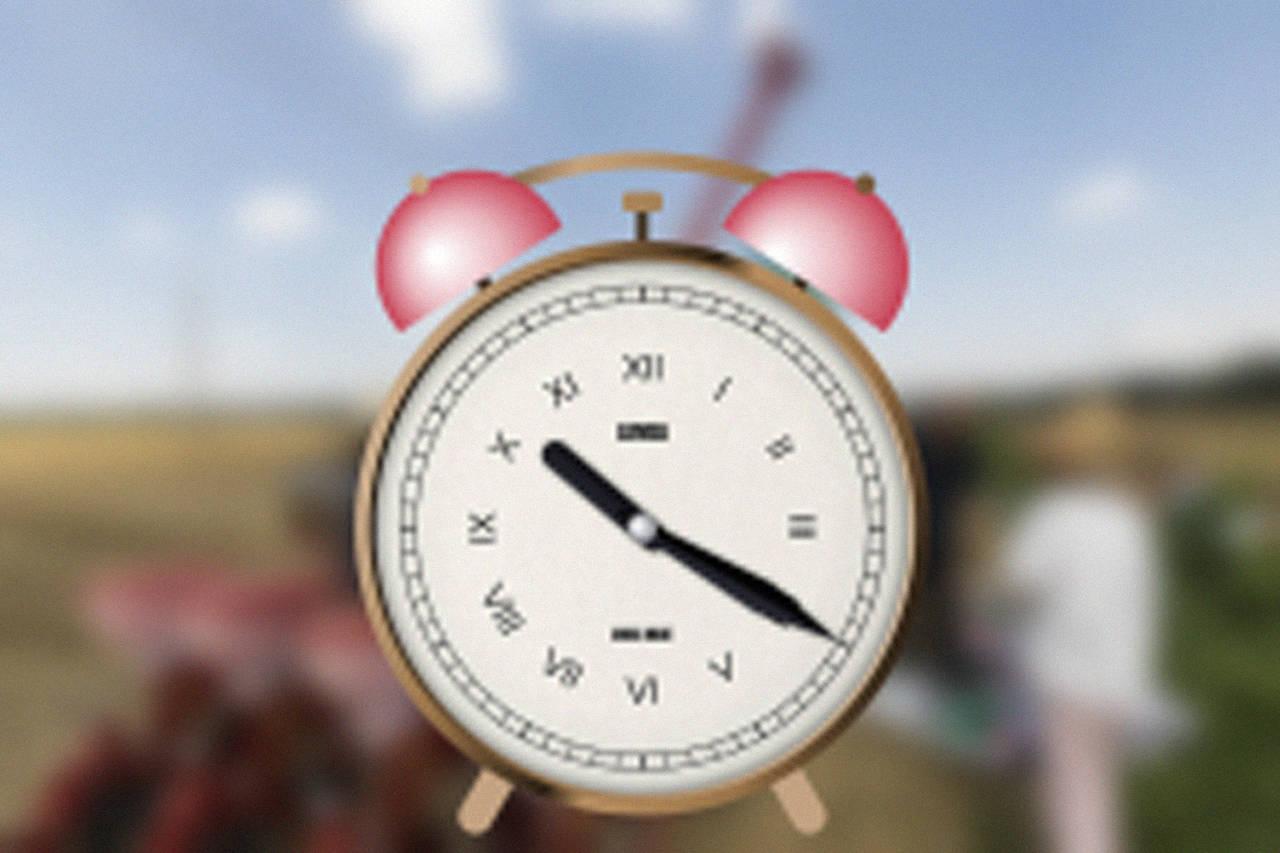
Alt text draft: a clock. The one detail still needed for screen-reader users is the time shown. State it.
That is 10:20
